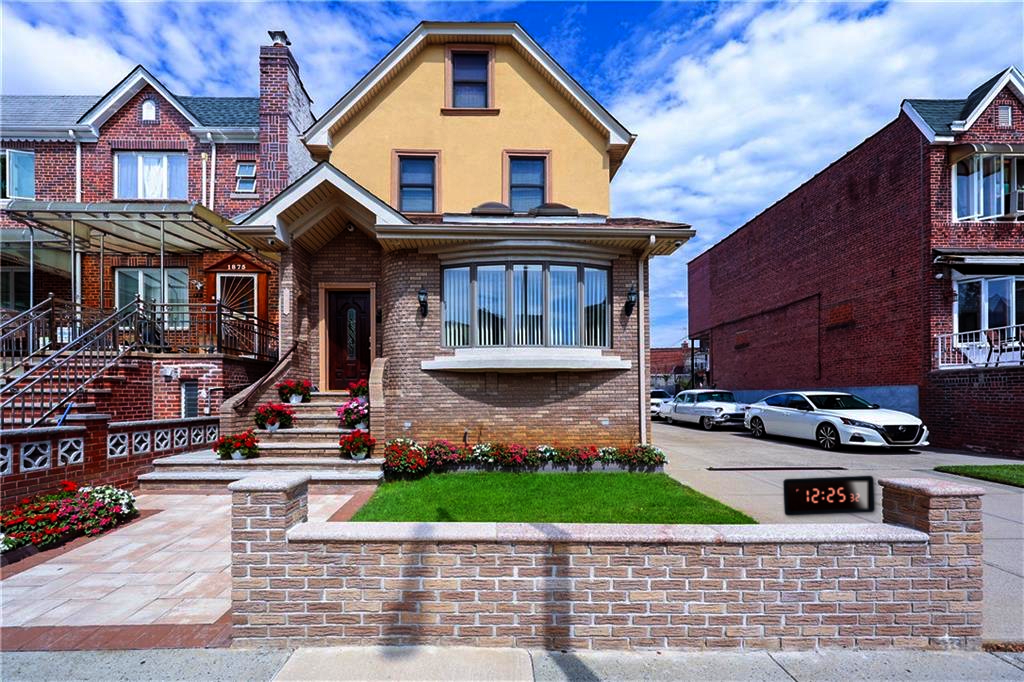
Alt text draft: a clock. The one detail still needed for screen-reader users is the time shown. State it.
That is 12:25
